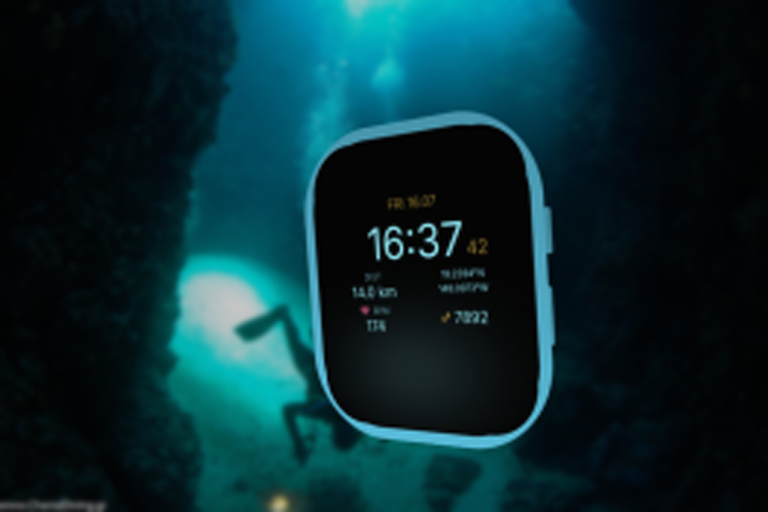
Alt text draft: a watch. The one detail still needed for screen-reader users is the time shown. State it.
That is 16:37
